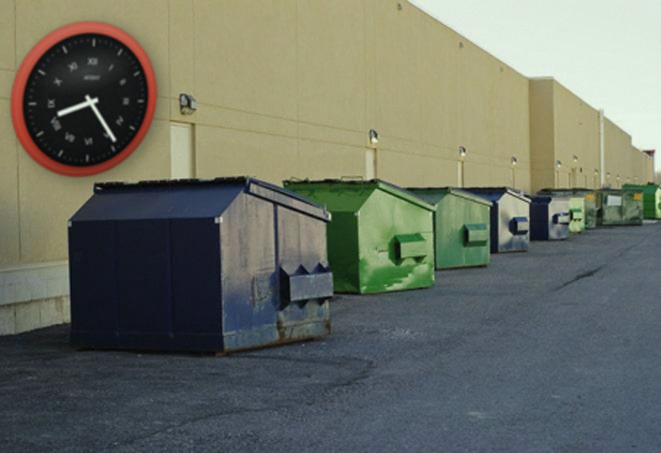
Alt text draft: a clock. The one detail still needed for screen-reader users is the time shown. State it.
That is 8:24
